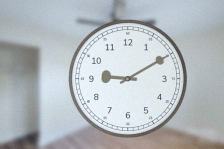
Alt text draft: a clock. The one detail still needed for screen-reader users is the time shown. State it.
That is 9:10
